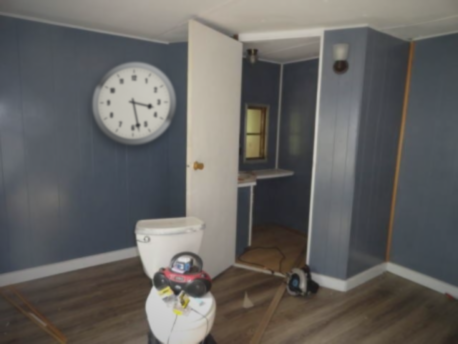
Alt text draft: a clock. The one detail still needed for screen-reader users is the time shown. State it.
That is 3:28
